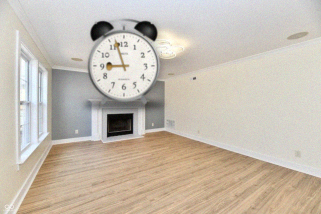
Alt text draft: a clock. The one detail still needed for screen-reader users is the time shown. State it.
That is 8:57
